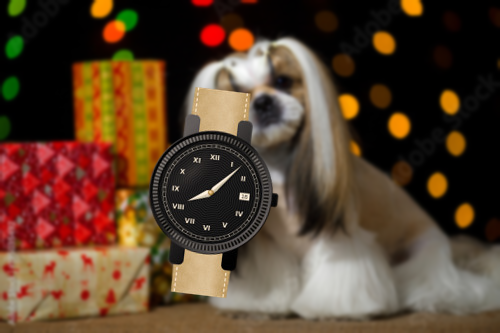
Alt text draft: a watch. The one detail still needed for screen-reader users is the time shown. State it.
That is 8:07
